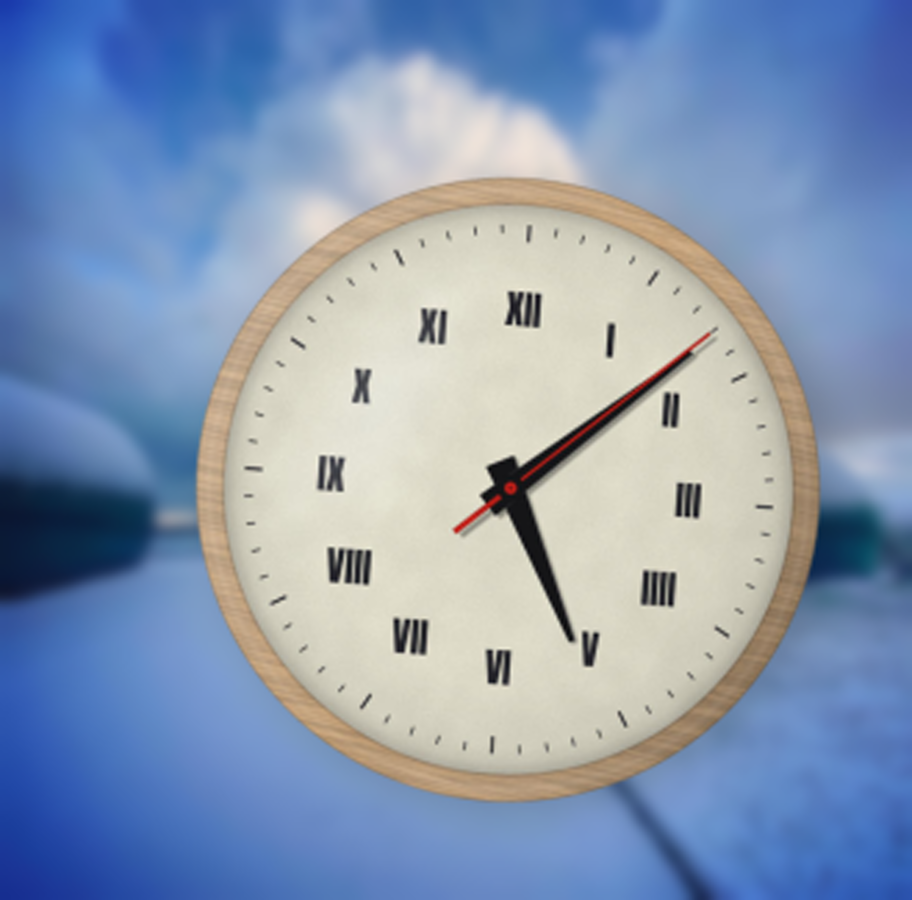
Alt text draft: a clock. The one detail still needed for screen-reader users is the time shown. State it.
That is 5:08:08
